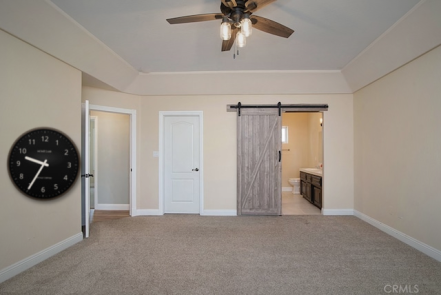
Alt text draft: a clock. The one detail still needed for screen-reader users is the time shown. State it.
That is 9:35
